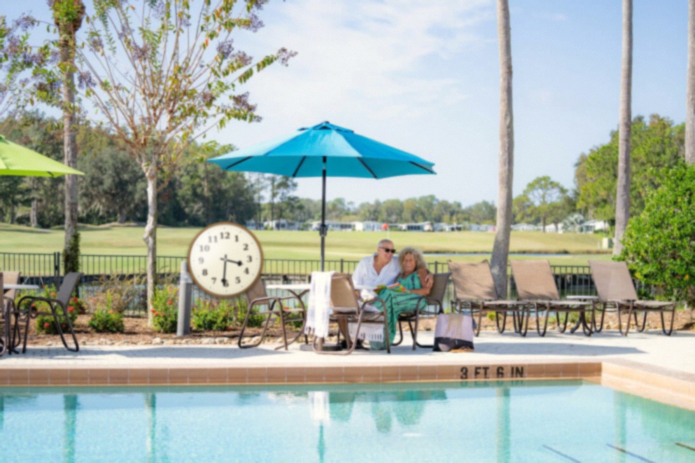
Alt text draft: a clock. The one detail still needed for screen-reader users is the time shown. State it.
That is 3:31
